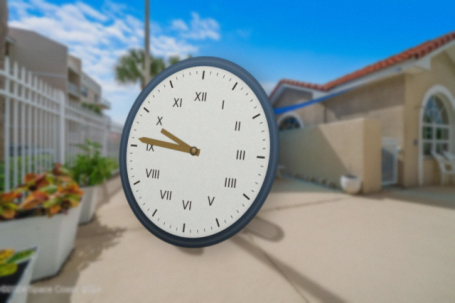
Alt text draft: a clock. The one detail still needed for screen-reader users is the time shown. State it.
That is 9:46
